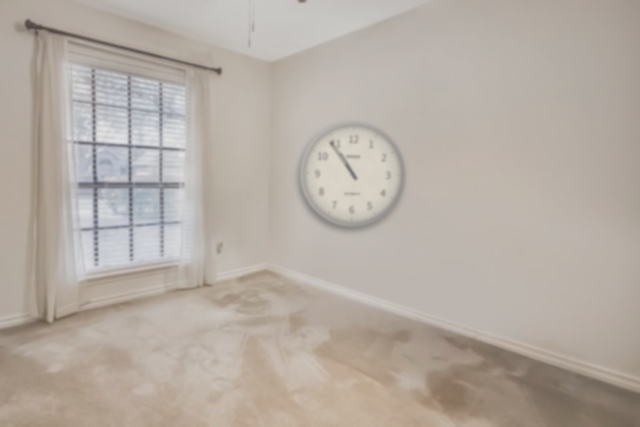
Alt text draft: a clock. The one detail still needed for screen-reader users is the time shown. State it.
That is 10:54
